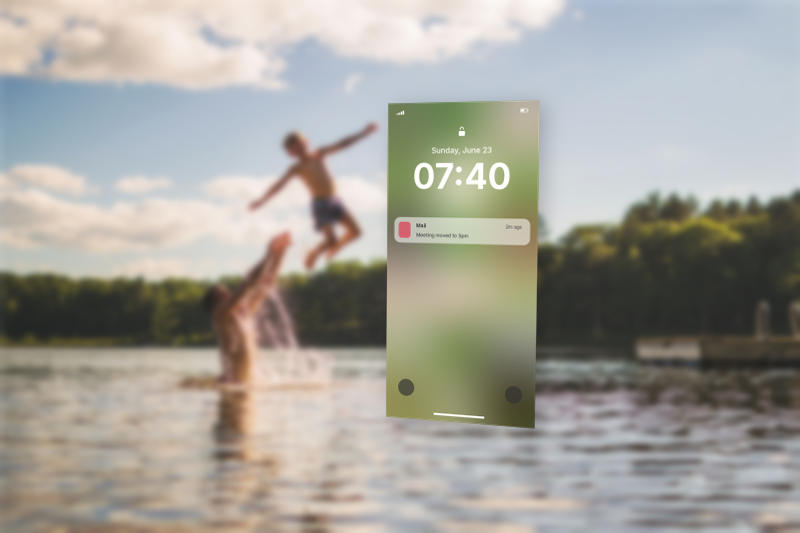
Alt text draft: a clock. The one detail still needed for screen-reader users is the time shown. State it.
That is 7:40
